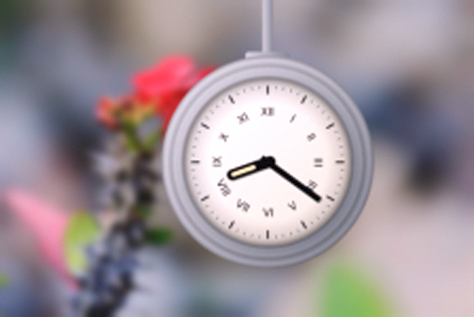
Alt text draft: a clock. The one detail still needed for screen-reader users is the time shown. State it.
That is 8:21
